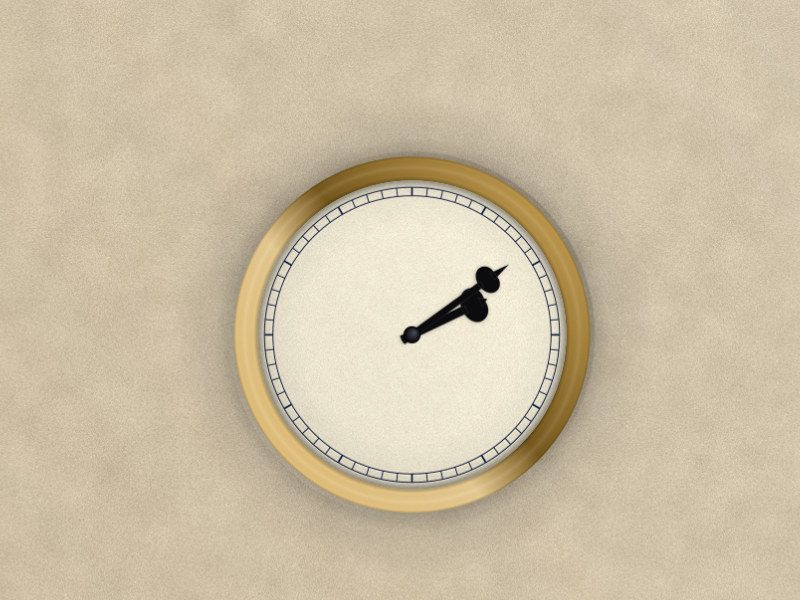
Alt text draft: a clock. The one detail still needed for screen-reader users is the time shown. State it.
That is 2:09
